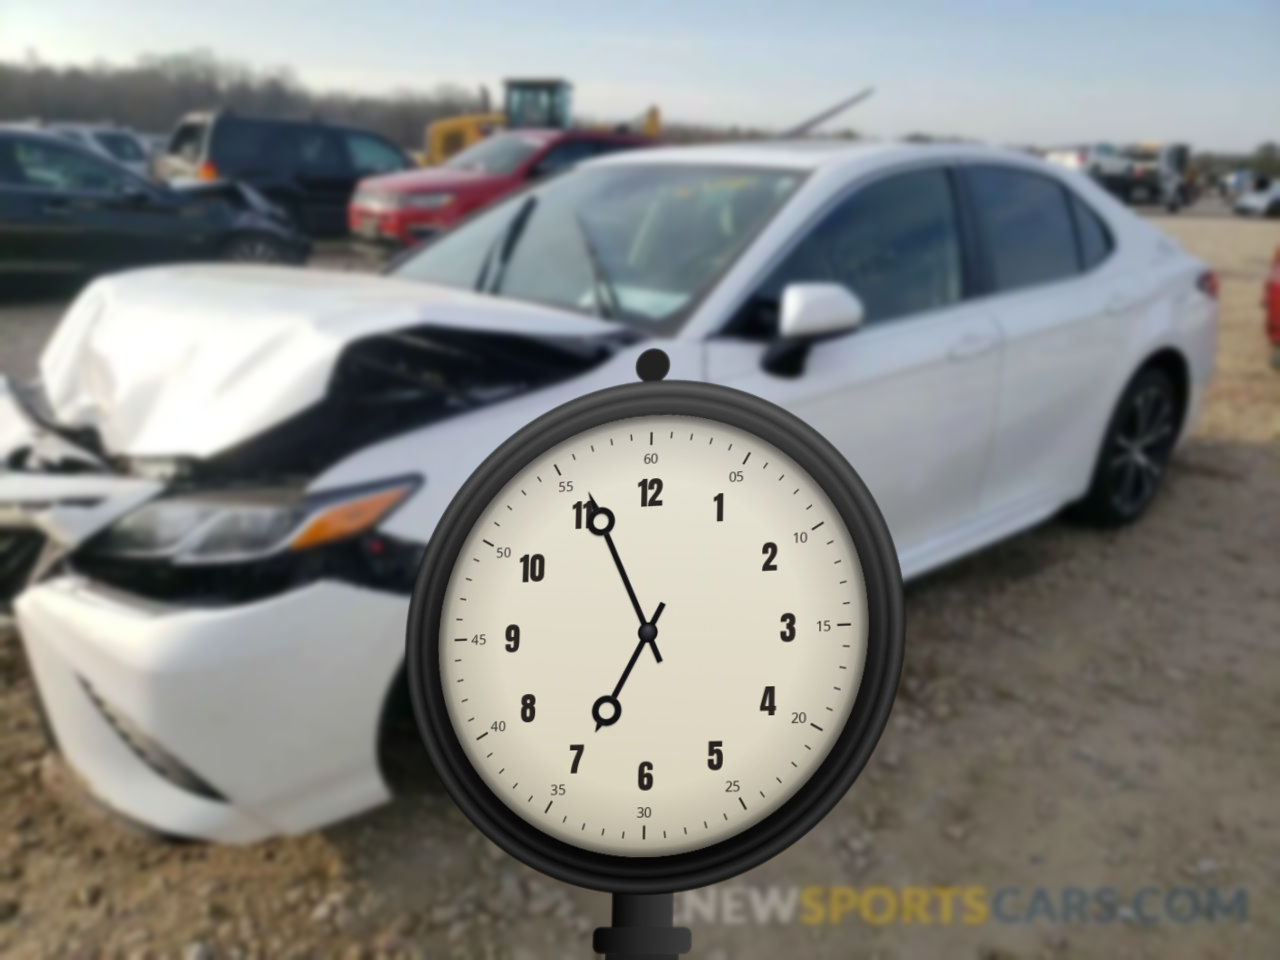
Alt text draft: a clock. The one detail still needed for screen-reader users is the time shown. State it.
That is 6:56
